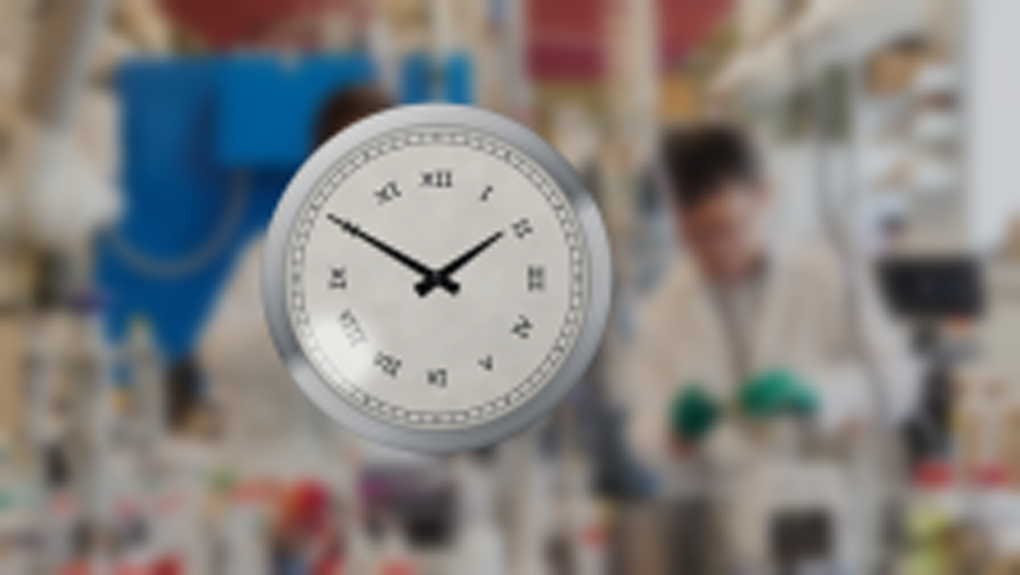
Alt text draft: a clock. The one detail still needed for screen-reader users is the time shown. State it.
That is 1:50
